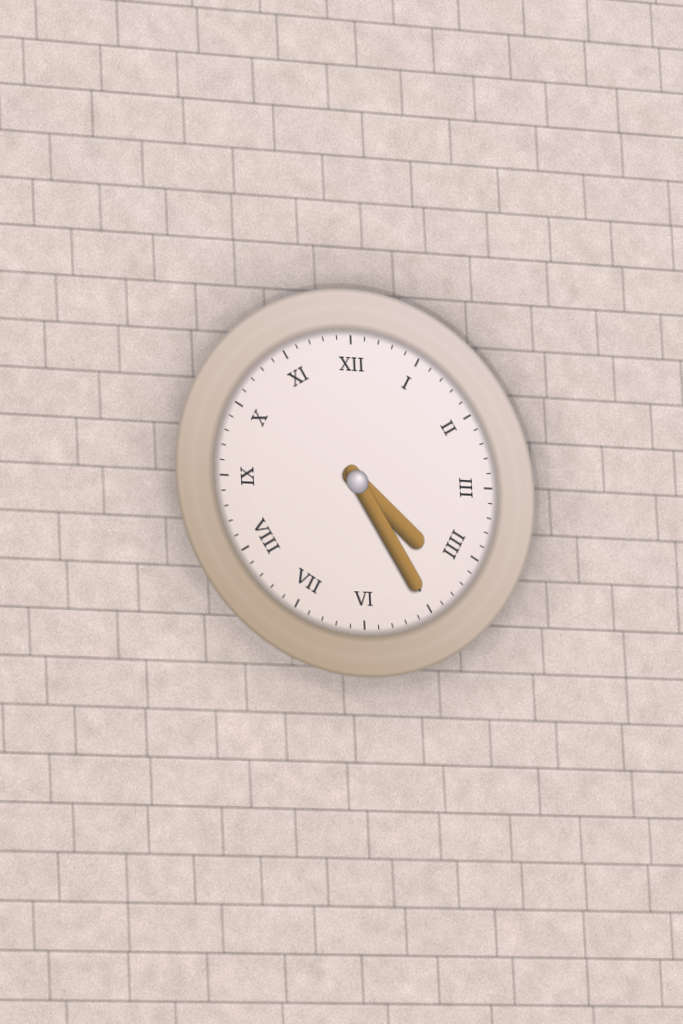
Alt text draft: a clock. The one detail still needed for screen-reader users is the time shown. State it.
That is 4:25
